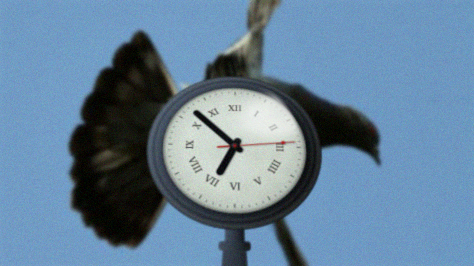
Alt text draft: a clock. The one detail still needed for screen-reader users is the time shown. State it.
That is 6:52:14
